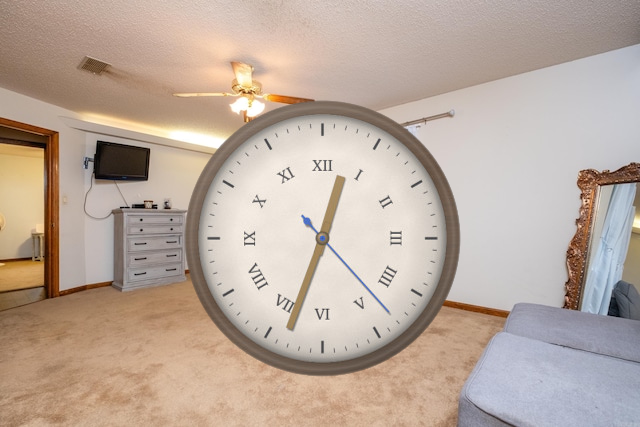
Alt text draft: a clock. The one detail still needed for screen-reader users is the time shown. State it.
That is 12:33:23
